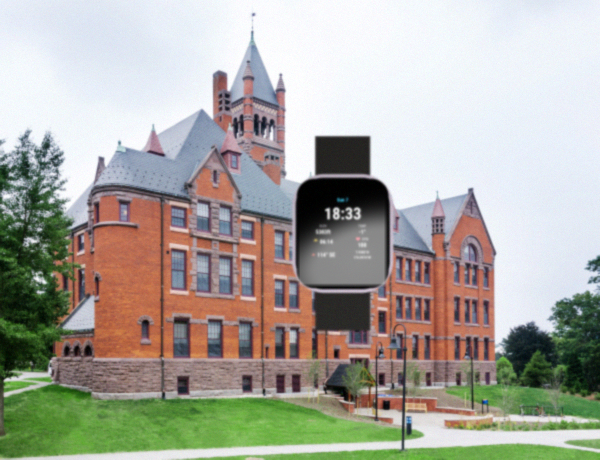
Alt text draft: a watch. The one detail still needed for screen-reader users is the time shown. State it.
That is 18:33
